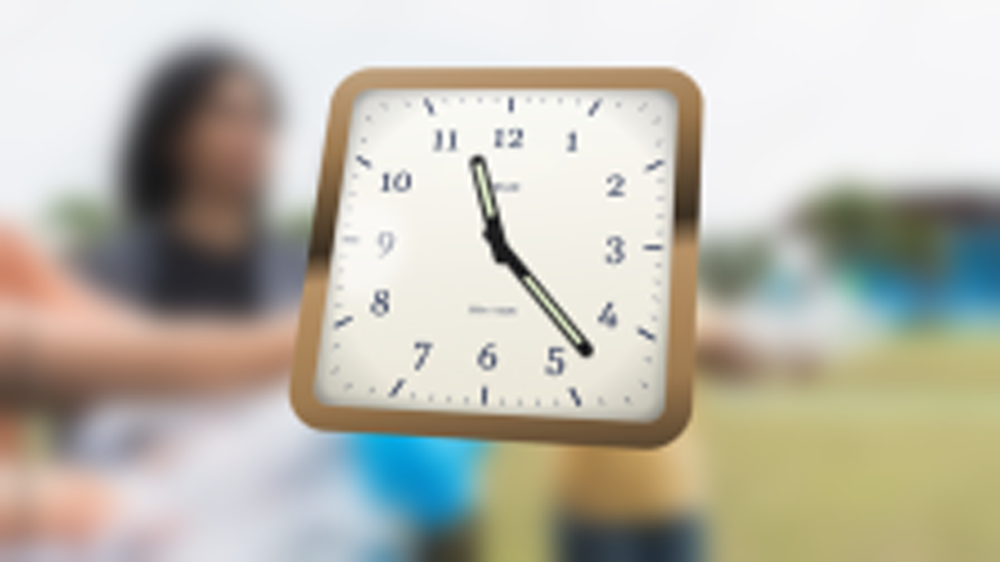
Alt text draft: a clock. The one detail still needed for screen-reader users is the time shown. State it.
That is 11:23
